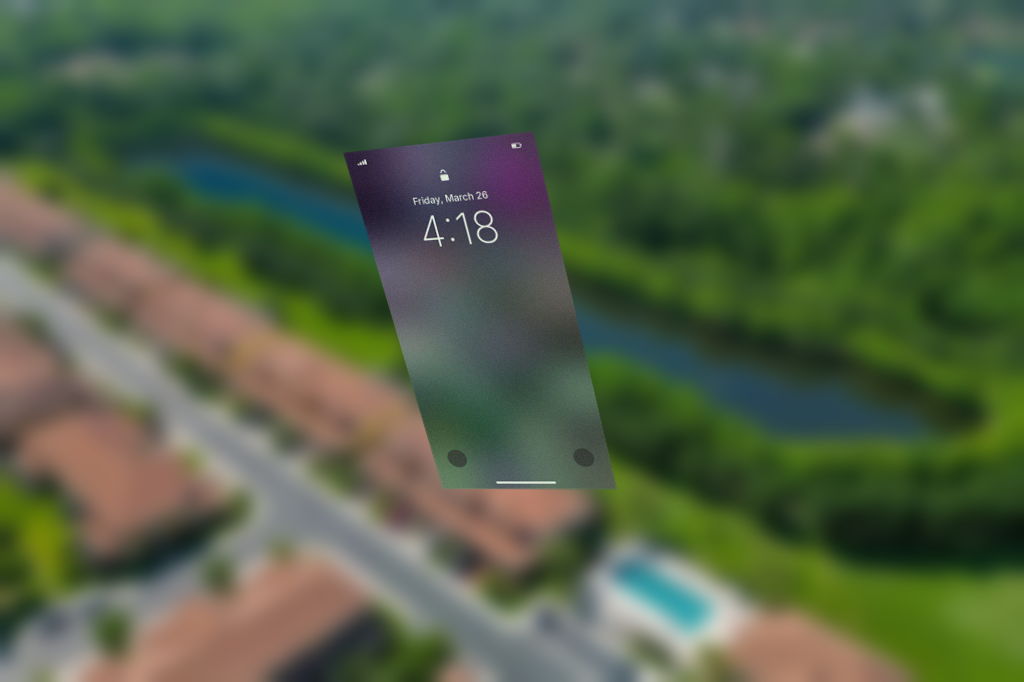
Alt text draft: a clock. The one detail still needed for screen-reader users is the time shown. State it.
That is 4:18
